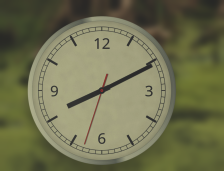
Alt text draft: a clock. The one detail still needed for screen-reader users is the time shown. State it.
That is 8:10:33
